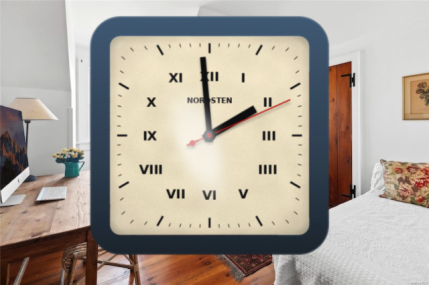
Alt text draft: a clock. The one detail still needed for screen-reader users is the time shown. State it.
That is 1:59:11
